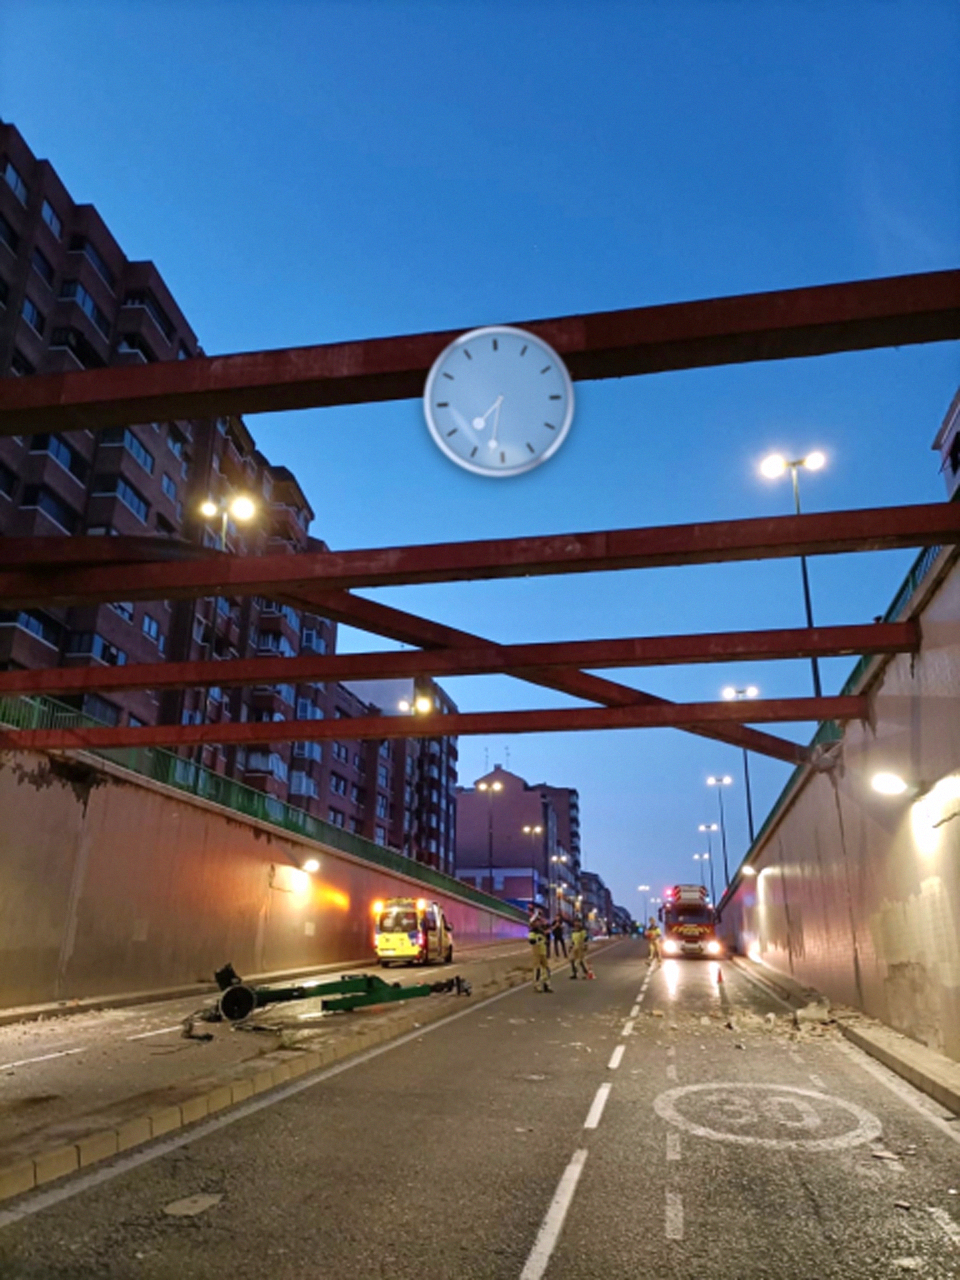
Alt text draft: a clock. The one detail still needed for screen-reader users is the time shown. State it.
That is 7:32
